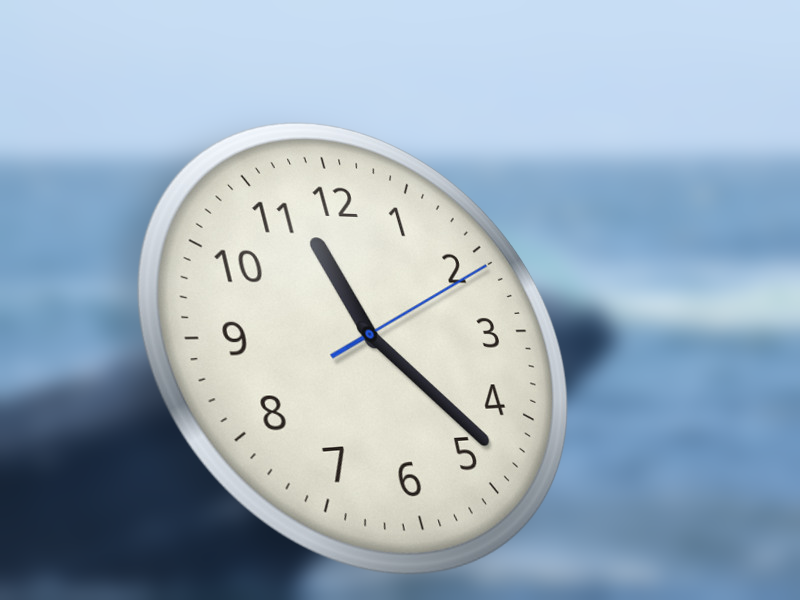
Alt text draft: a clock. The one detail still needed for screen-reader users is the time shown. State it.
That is 11:23:11
